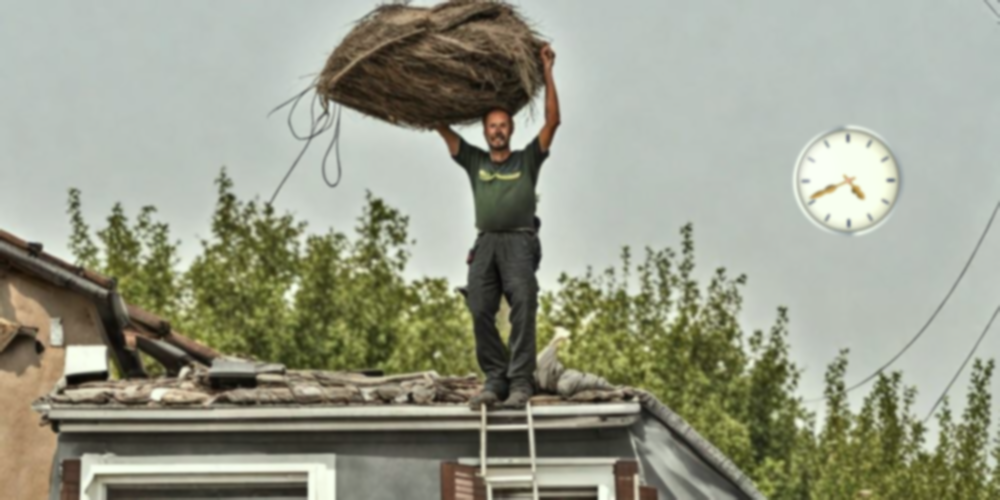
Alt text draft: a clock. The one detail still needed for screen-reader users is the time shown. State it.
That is 4:41
